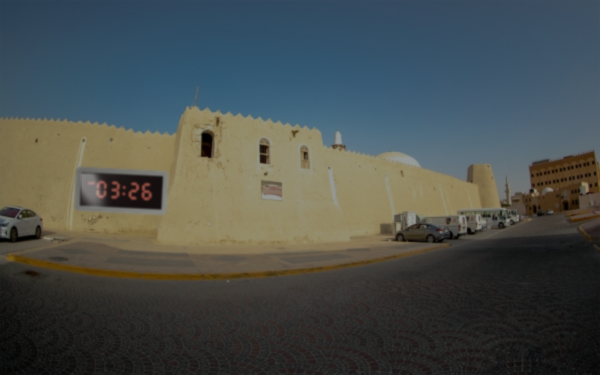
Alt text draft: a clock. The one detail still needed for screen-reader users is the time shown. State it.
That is 3:26
